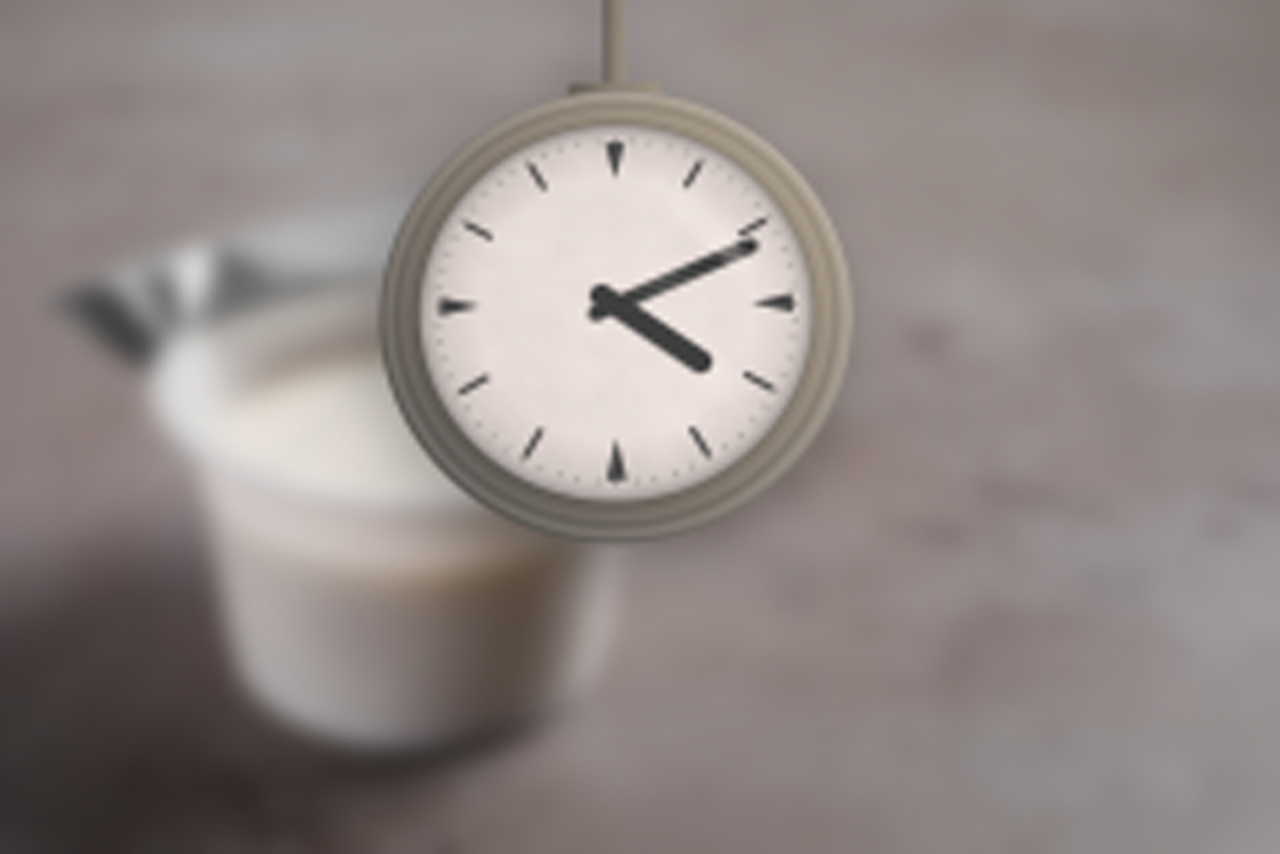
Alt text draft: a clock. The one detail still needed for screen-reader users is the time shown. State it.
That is 4:11
